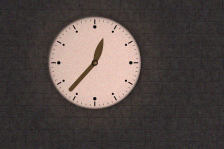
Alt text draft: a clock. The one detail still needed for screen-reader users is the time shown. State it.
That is 12:37
